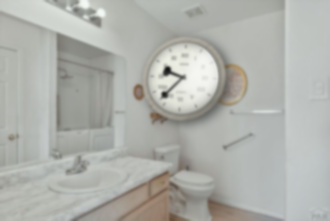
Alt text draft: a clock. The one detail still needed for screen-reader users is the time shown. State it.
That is 9:37
